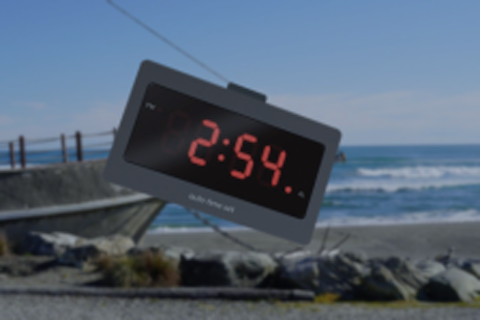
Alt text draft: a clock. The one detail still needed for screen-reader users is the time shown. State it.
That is 2:54
